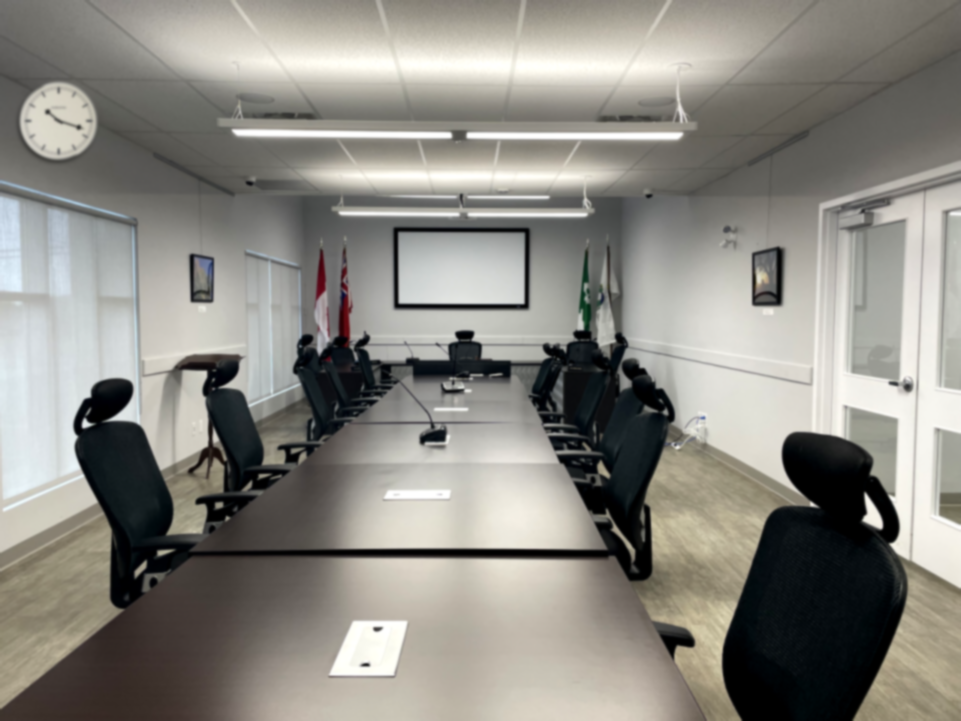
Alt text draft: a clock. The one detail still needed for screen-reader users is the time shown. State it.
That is 10:18
